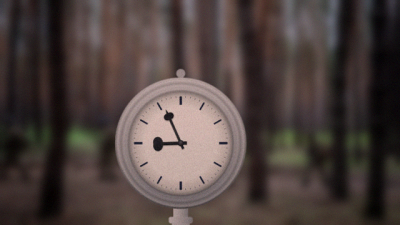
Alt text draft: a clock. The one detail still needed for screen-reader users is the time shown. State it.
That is 8:56
